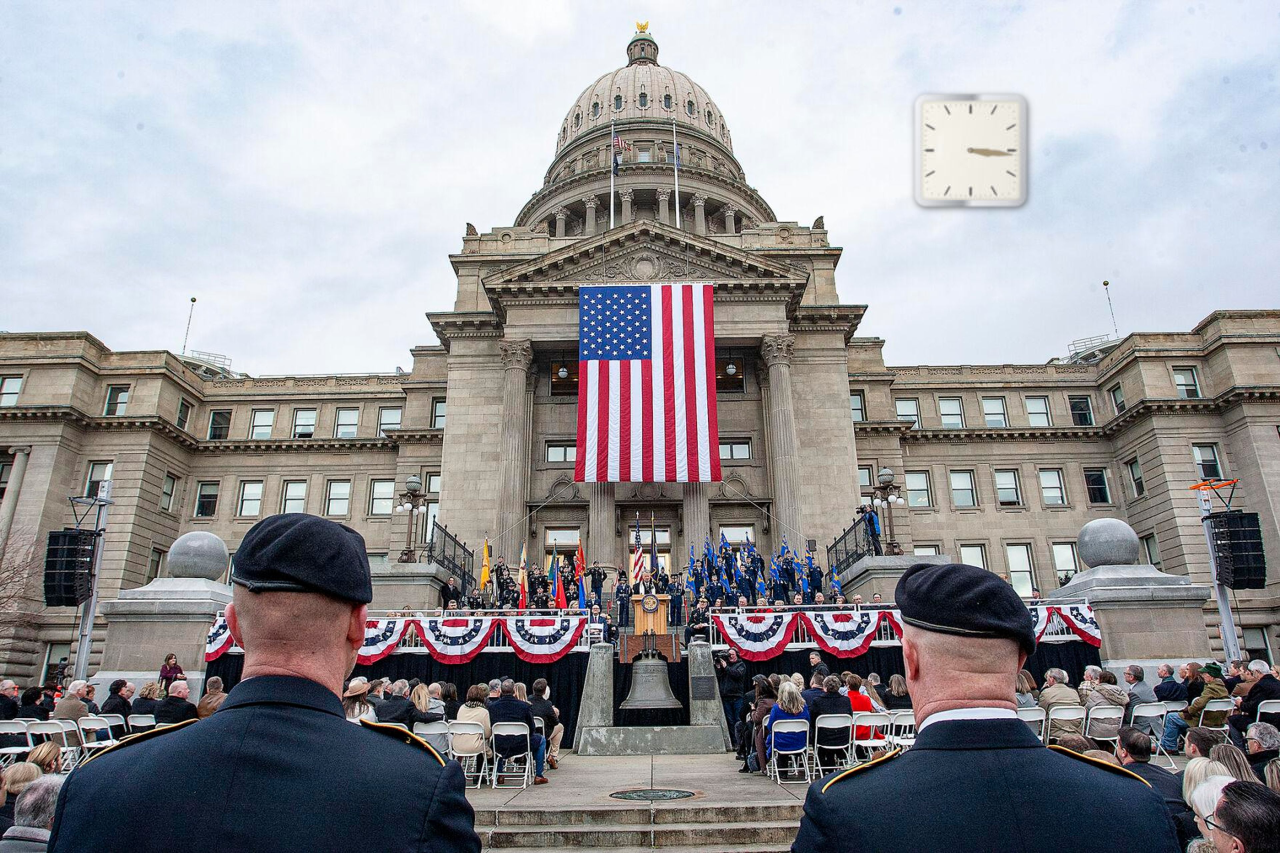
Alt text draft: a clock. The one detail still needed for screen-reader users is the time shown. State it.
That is 3:16
